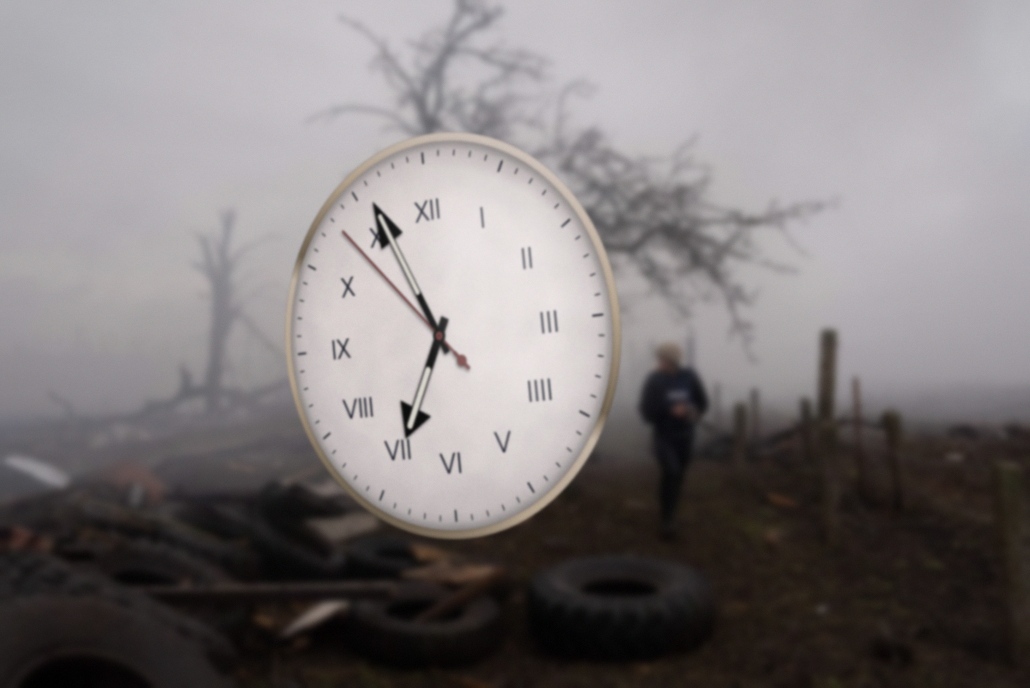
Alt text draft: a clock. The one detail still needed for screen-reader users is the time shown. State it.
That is 6:55:53
